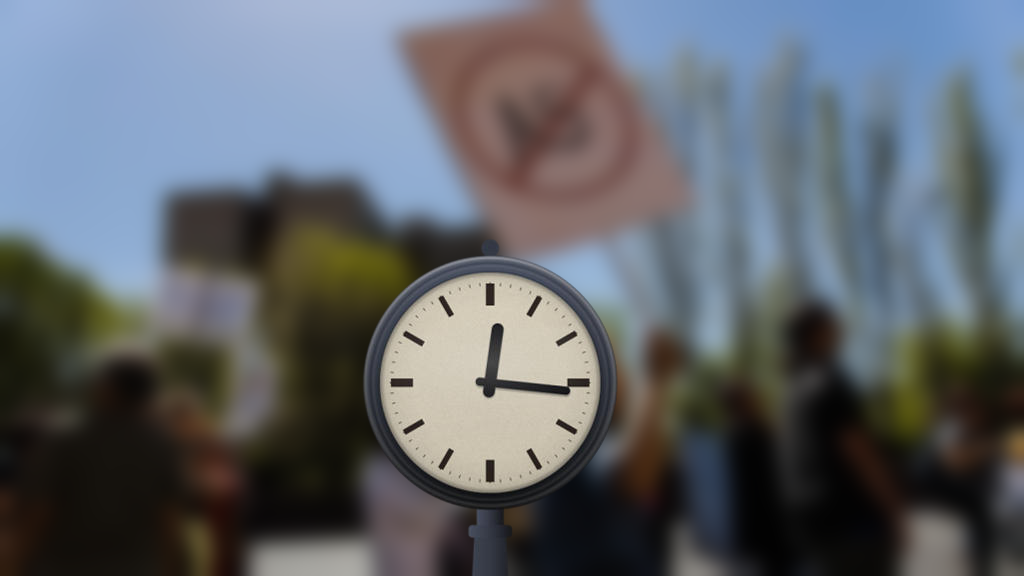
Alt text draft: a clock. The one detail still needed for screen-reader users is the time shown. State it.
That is 12:16
